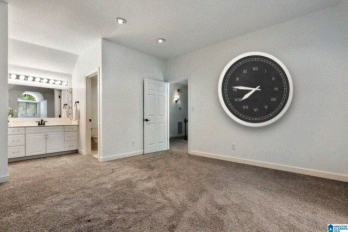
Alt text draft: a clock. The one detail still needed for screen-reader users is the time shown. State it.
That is 7:46
